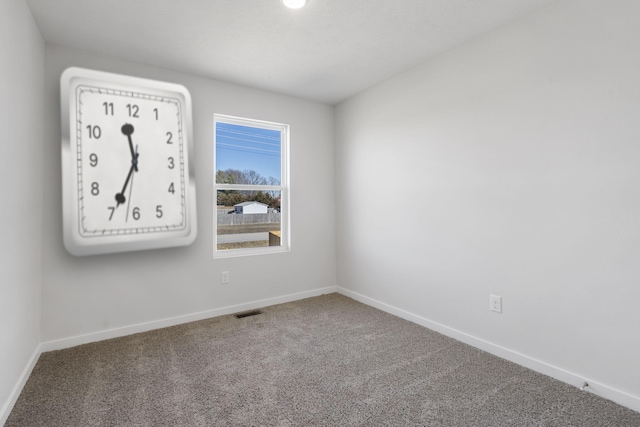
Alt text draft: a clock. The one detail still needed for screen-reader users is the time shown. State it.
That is 11:34:32
